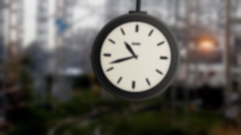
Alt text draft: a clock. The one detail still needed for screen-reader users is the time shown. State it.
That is 10:42
